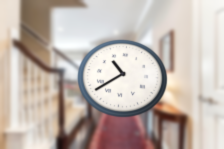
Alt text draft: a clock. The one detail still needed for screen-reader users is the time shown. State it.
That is 10:38
